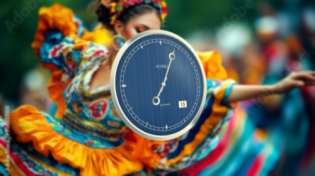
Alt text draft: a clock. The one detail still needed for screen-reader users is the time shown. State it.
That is 7:04
